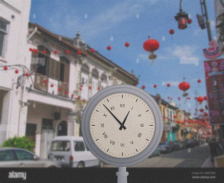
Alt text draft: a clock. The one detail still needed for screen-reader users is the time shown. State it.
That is 12:53
